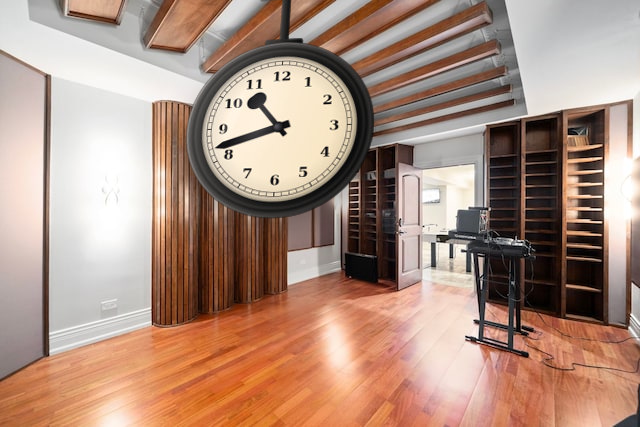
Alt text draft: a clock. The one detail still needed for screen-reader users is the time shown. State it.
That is 10:42
